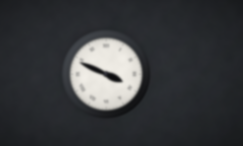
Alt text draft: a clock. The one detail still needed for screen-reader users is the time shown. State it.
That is 3:49
